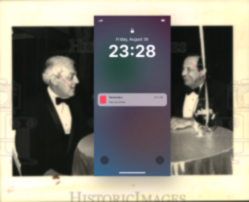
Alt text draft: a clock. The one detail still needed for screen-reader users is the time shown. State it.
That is 23:28
